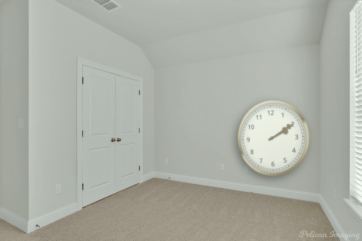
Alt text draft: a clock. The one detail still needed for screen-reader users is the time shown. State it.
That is 2:10
